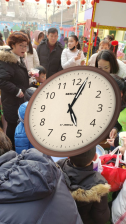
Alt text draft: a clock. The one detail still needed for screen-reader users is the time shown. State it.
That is 5:03
